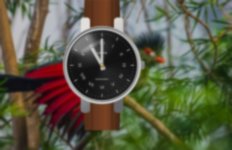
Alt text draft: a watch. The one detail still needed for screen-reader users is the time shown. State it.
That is 11:00
